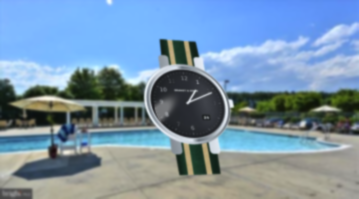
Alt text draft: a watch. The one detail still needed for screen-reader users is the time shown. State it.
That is 1:11
